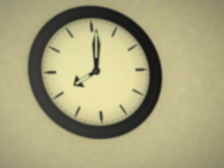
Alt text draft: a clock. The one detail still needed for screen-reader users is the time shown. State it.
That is 8:01
